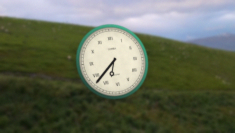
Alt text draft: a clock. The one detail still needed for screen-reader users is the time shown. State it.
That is 6:38
